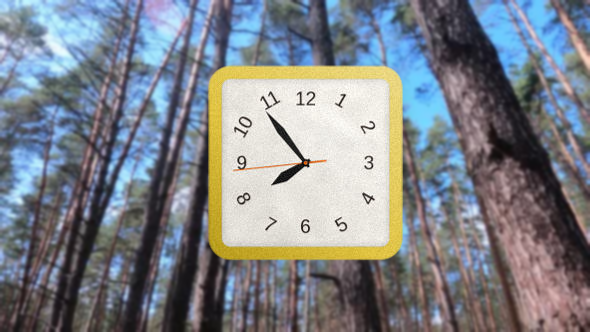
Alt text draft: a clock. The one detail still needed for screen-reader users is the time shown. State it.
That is 7:53:44
